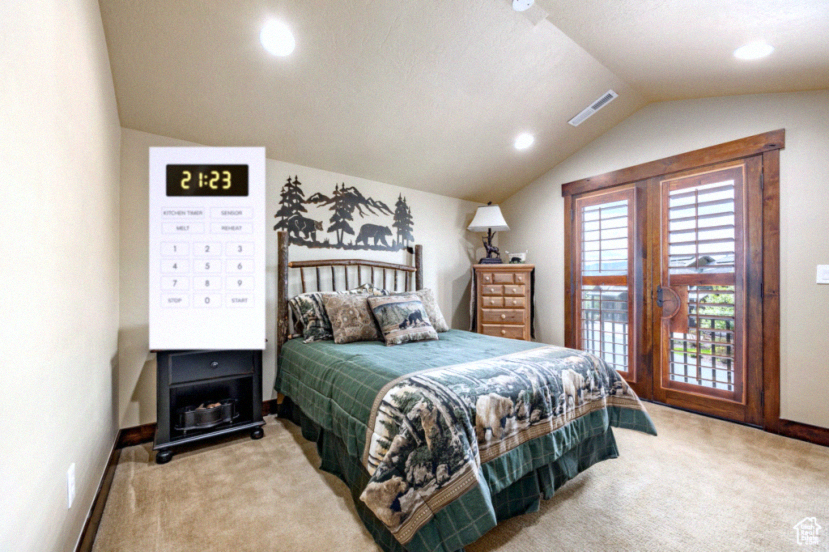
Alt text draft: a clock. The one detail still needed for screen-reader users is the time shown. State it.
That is 21:23
